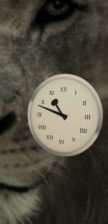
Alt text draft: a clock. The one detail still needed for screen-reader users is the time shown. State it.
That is 10:48
